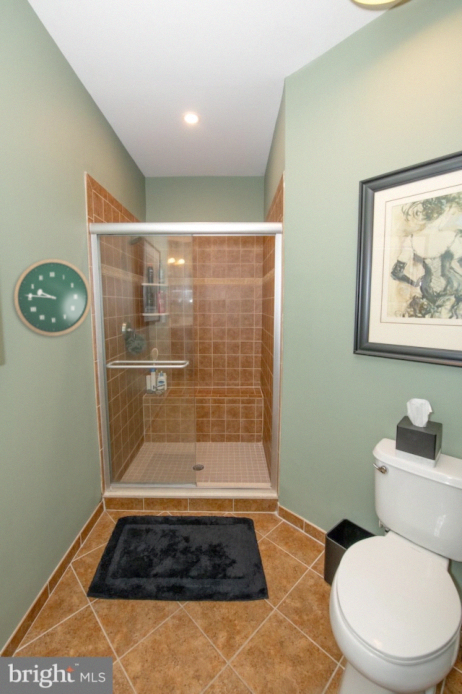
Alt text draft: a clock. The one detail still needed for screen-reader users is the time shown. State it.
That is 9:46
